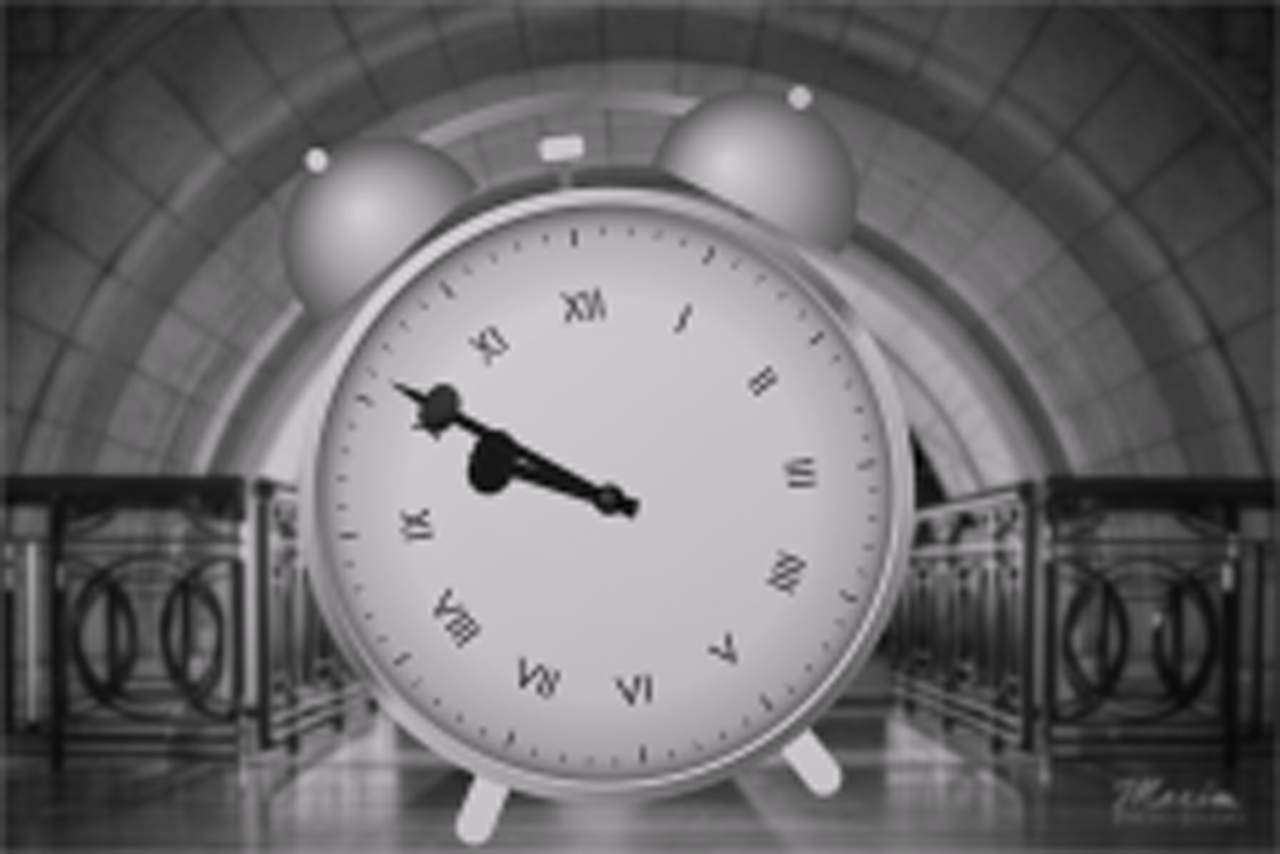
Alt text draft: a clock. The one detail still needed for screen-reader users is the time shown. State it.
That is 9:51
